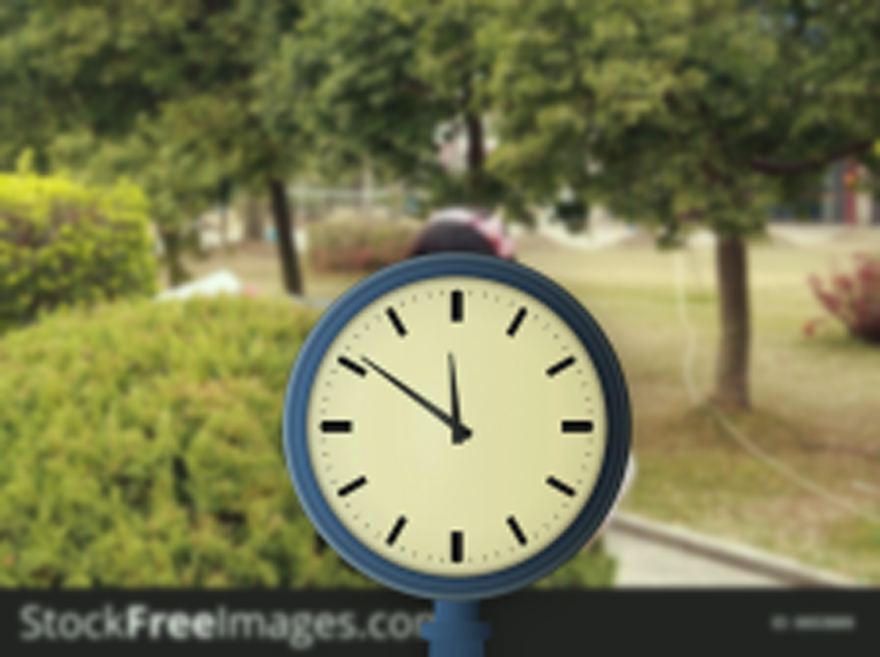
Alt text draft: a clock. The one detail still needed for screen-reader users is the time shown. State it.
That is 11:51
